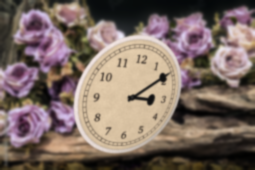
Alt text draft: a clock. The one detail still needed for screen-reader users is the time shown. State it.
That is 3:09
